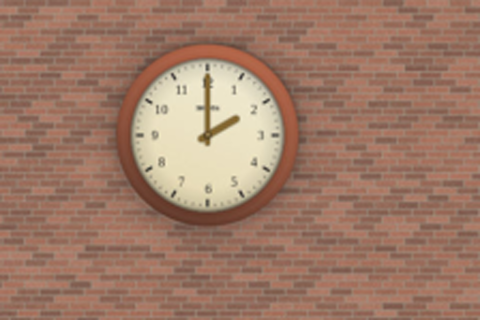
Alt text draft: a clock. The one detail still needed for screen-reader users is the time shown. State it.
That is 2:00
